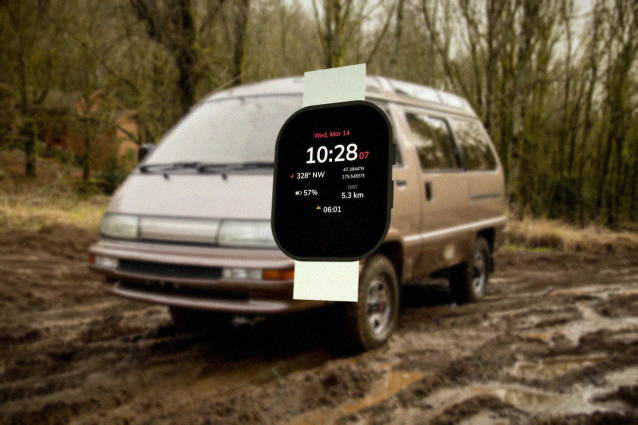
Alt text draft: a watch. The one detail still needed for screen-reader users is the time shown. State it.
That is 10:28:07
